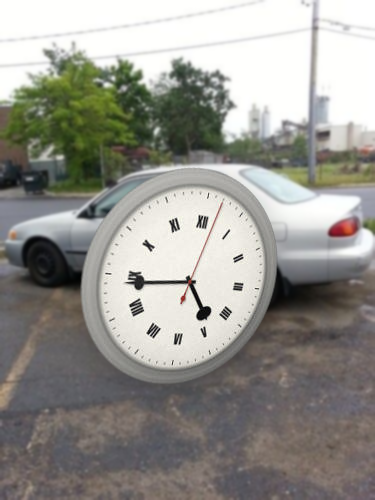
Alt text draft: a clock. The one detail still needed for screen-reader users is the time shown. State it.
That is 4:44:02
